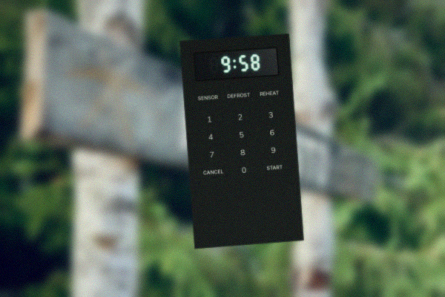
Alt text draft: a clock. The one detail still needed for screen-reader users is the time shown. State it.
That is 9:58
